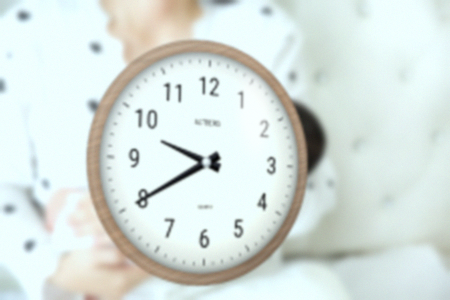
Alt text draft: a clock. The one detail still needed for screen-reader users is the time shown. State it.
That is 9:40
